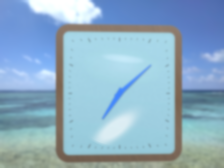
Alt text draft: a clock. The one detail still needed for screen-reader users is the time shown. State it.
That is 7:08
